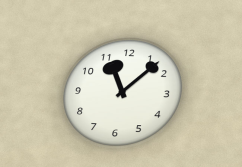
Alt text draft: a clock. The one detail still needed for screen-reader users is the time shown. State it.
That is 11:07
